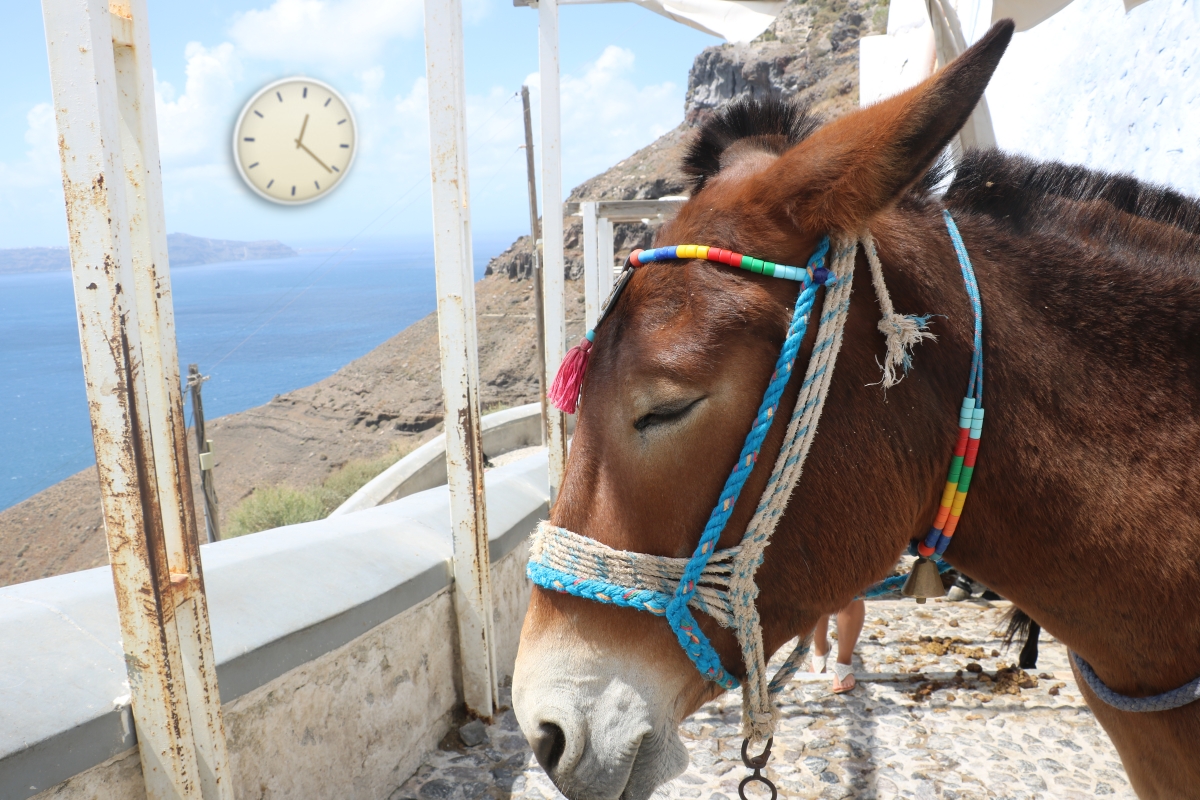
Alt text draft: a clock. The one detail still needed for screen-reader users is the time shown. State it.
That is 12:21
